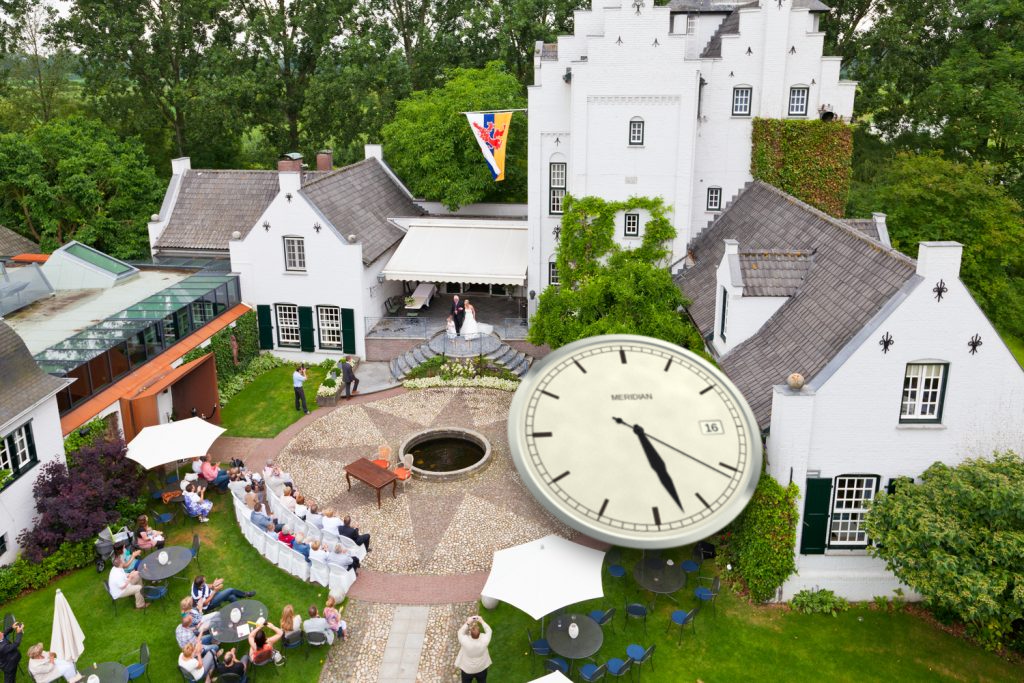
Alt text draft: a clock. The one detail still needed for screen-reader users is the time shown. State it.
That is 5:27:21
